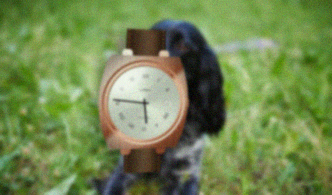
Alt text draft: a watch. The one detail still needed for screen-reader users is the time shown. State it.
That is 5:46
